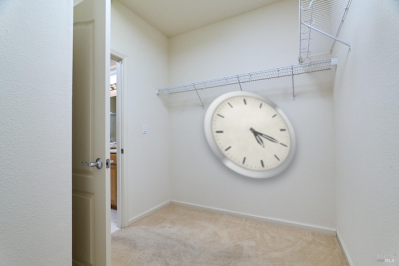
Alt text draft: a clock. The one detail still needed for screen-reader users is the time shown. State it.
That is 5:20
